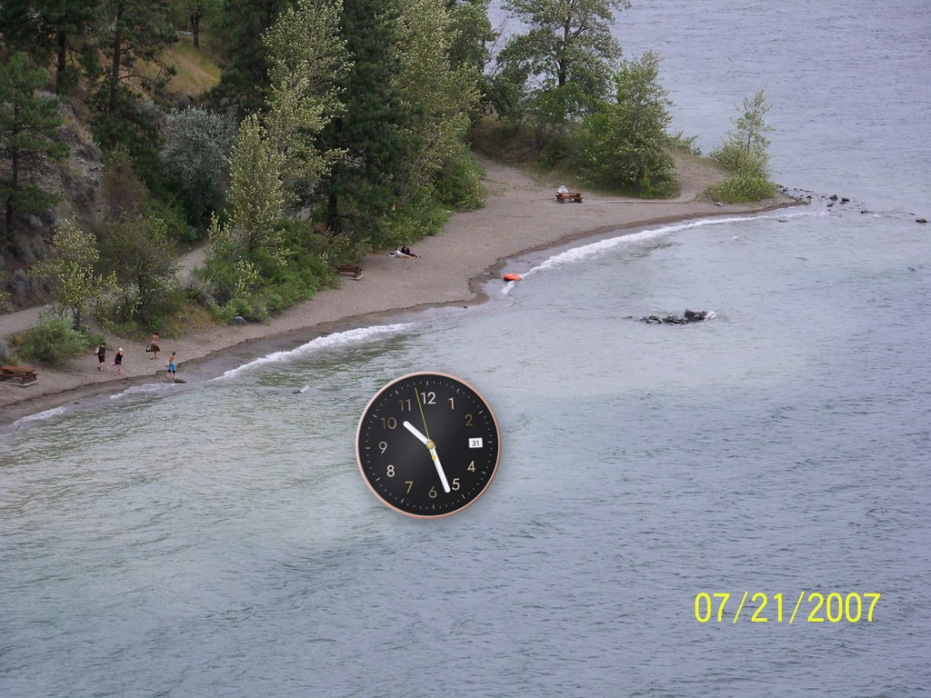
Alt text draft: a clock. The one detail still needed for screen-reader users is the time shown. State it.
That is 10:26:58
